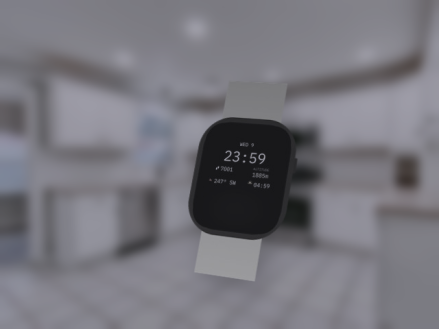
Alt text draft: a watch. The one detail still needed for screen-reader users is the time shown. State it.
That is 23:59
